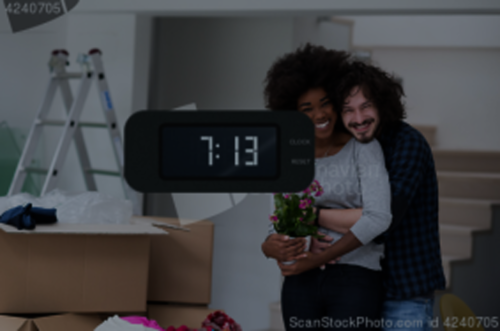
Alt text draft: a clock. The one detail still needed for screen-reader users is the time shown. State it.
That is 7:13
